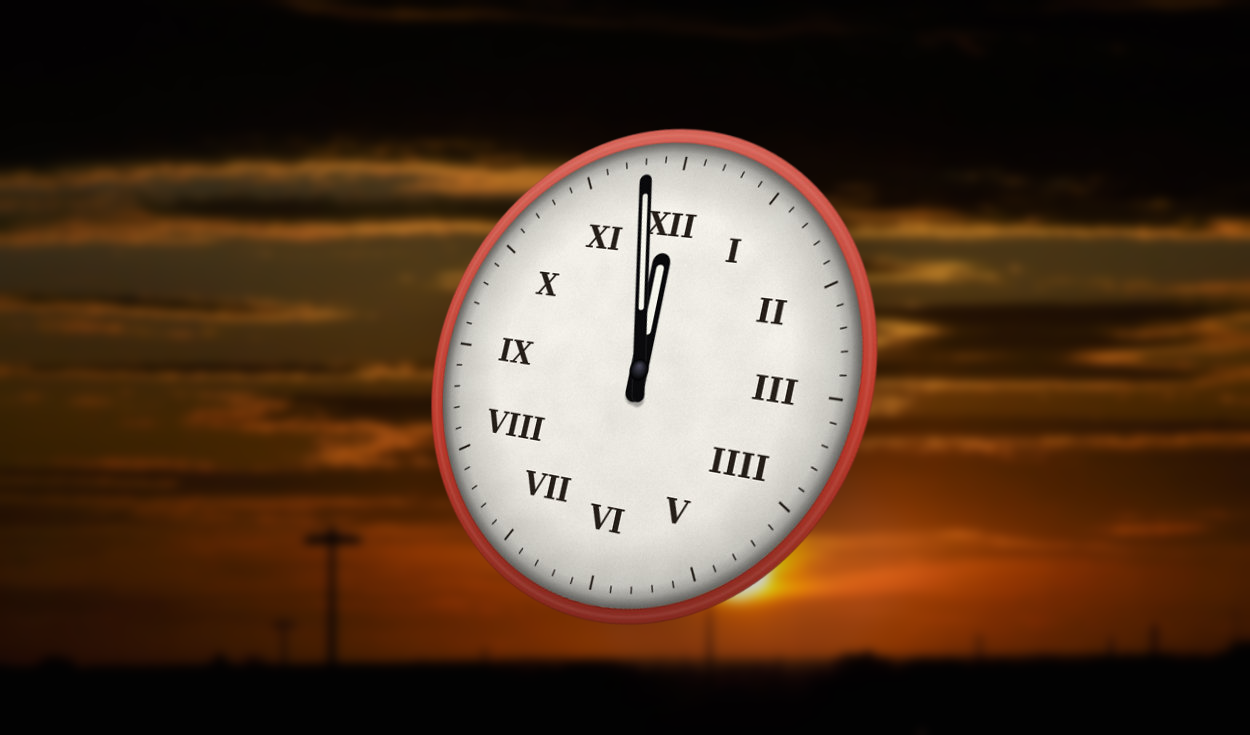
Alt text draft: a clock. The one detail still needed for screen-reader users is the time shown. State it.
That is 11:58
